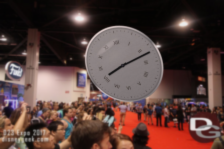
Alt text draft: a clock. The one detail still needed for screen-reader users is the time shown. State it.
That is 8:12
